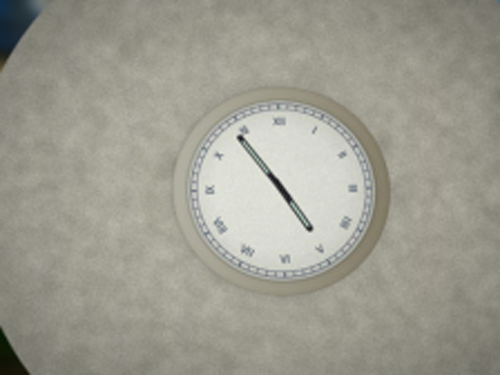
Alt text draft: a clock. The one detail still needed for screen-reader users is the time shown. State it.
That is 4:54
